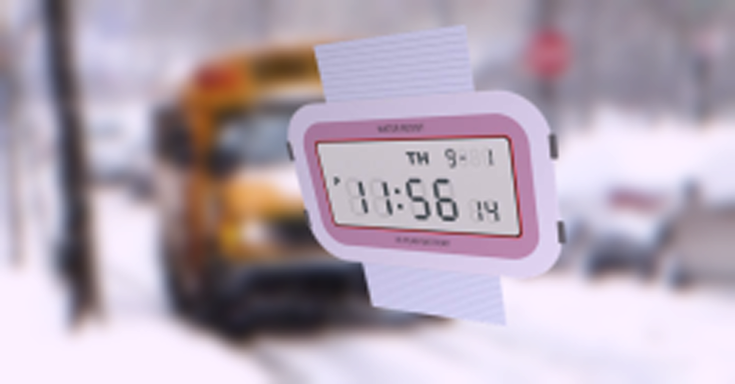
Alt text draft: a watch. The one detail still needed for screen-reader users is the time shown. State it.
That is 11:56:14
